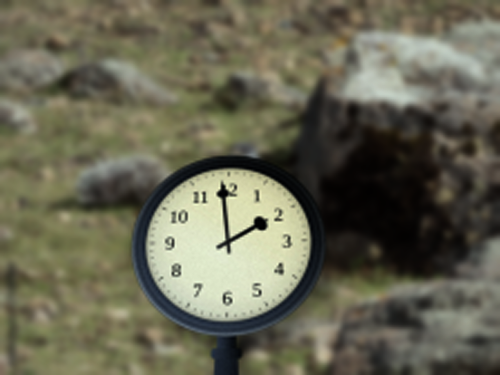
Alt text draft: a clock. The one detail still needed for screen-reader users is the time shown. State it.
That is 1:59
